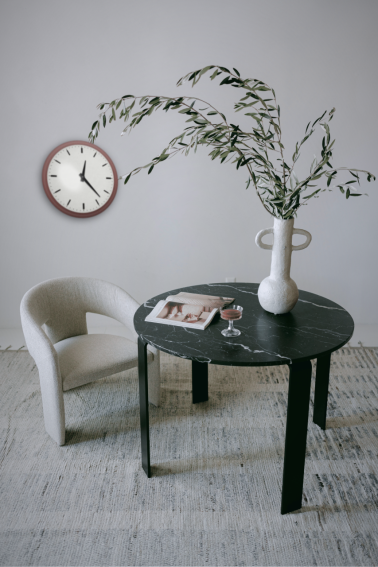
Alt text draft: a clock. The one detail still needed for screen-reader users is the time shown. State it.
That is 12:23
